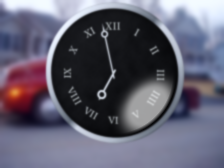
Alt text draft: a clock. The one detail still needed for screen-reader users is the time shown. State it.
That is 6:58
